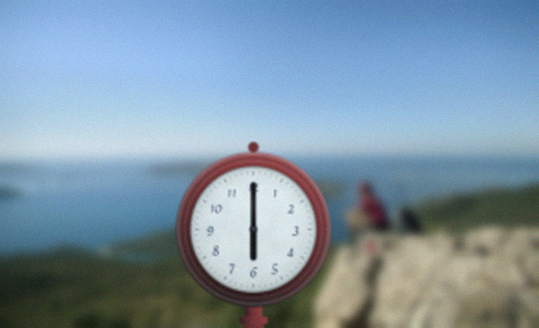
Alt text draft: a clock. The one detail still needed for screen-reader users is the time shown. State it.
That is 6:00
